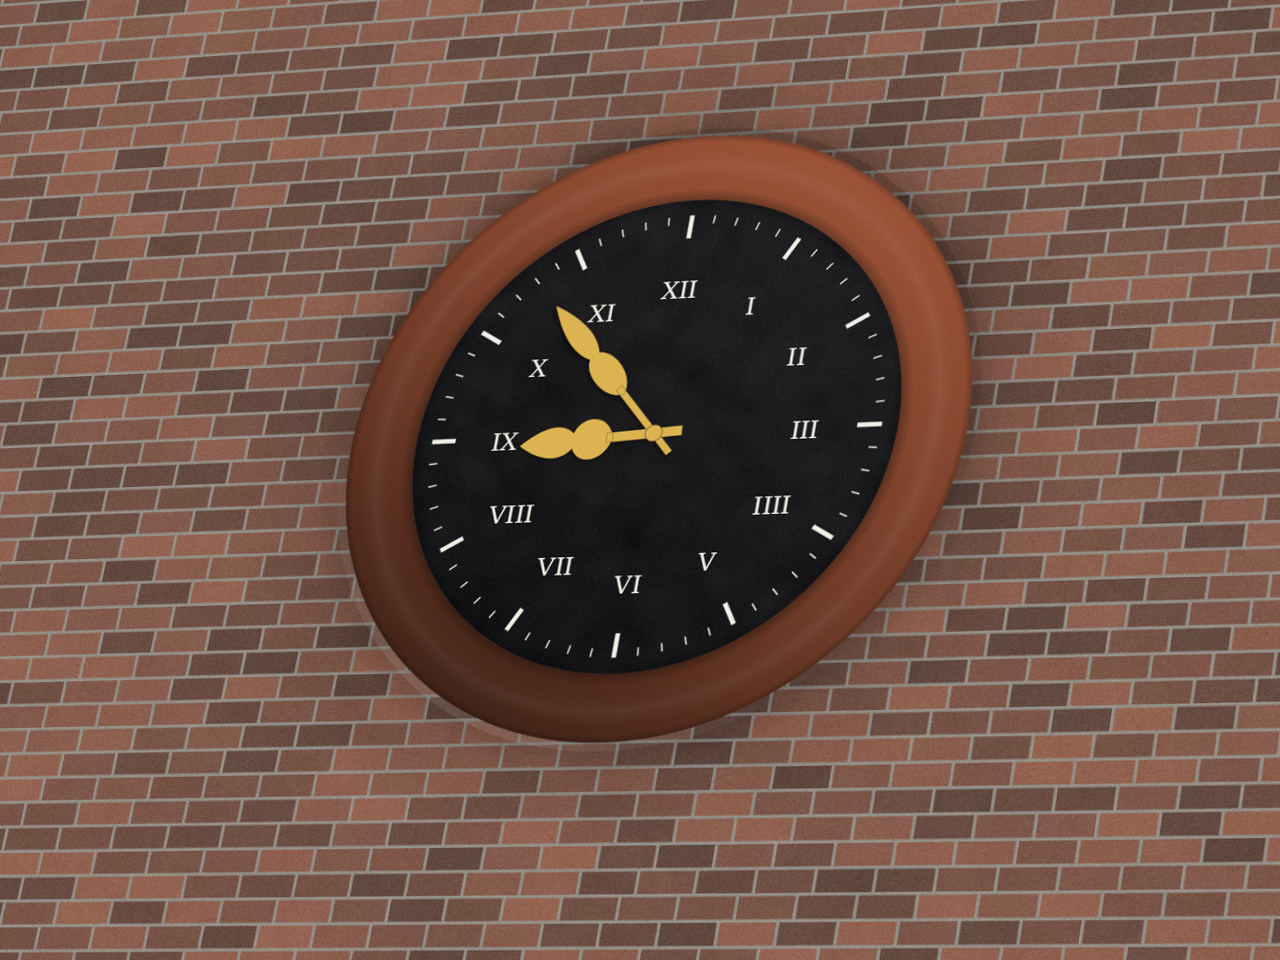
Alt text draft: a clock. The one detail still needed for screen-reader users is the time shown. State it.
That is 8:53
